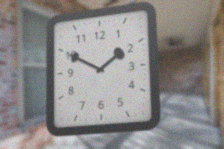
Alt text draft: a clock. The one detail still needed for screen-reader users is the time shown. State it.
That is 1:50
